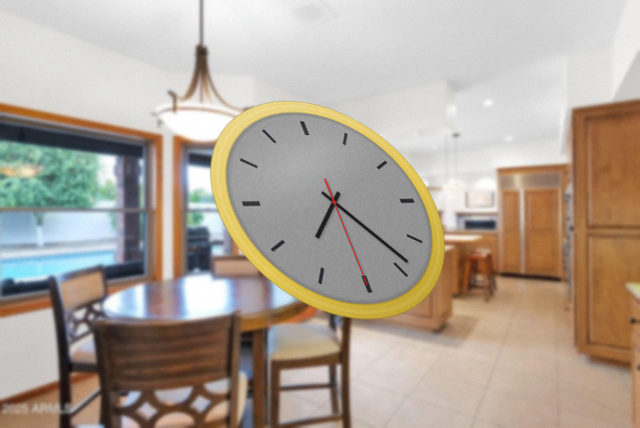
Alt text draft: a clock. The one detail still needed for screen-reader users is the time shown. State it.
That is 7:23:30
